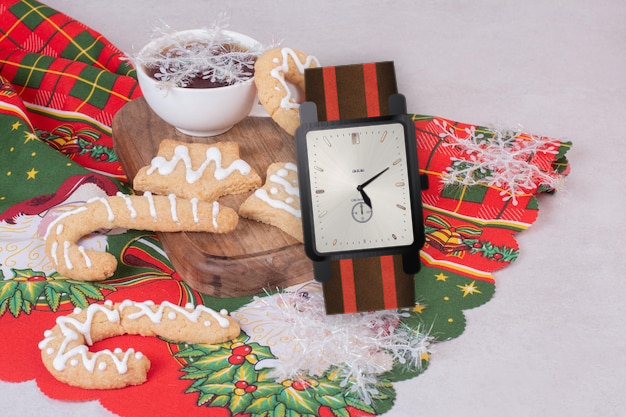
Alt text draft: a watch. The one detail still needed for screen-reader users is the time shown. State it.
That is 5:10
